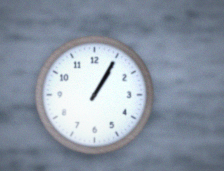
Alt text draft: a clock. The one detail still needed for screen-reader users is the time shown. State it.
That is 1:05
